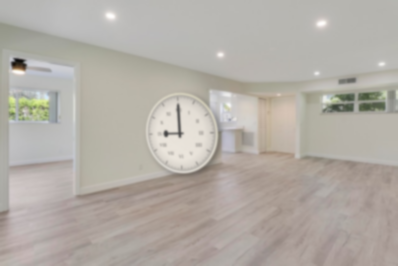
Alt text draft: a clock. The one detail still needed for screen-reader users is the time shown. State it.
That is 9:00
